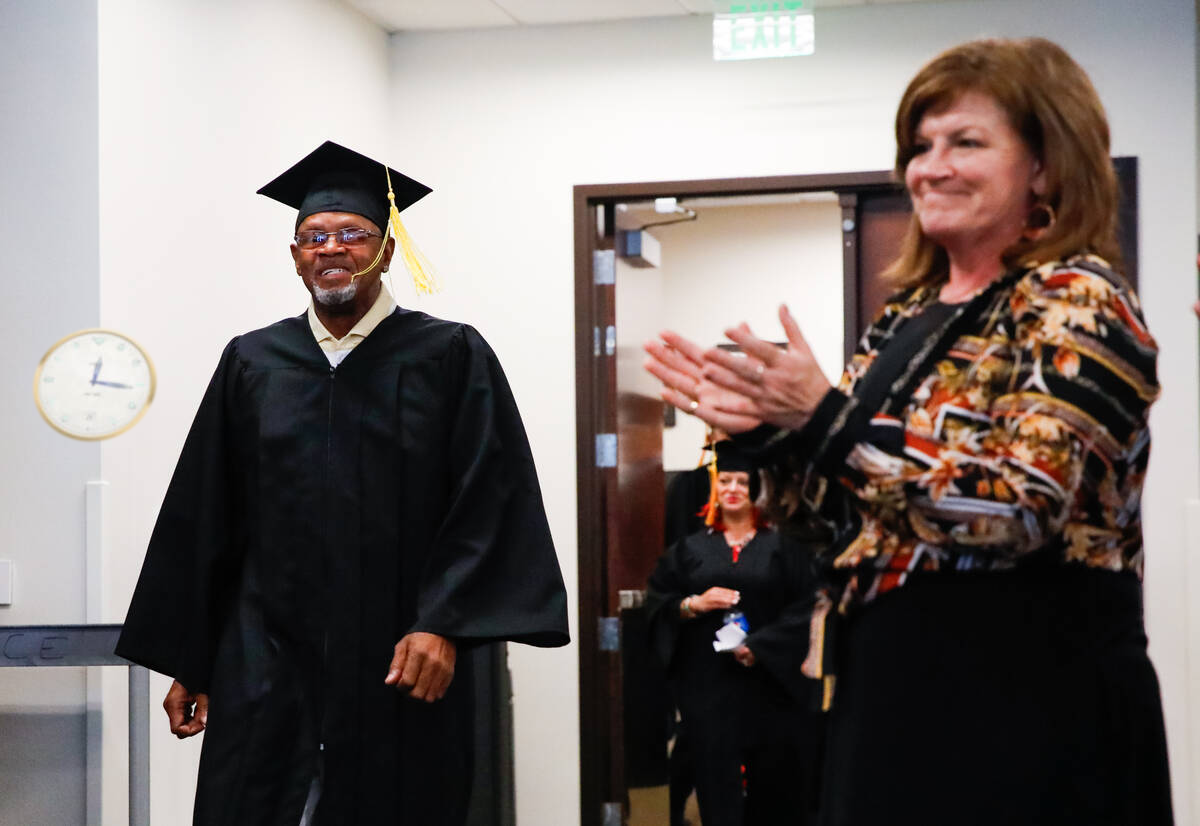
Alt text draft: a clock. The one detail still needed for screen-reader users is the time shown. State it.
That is 12:16
